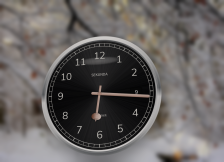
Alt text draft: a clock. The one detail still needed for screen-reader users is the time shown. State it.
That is 6:16
